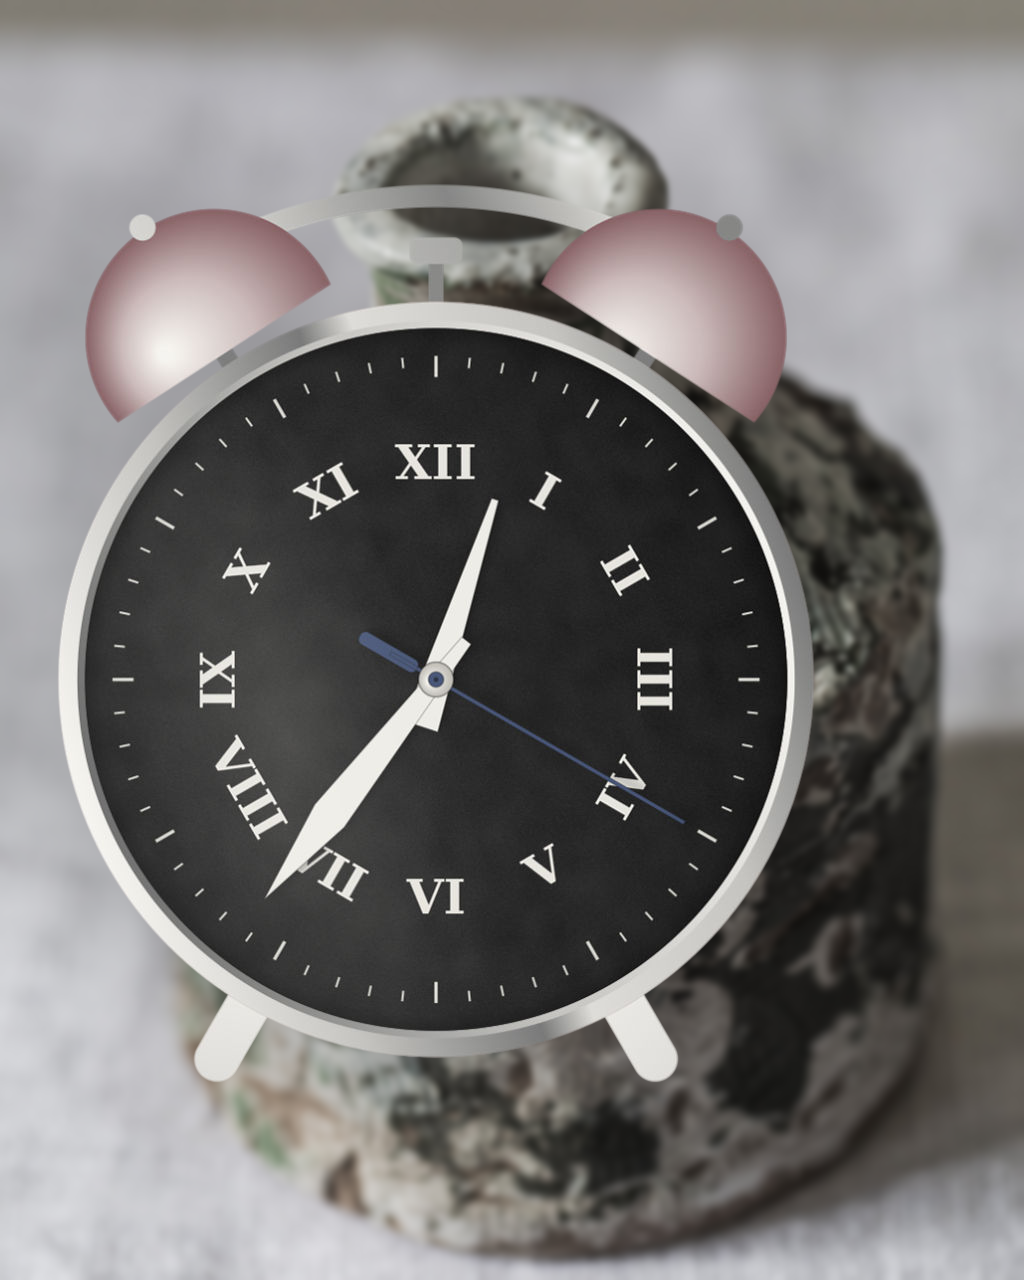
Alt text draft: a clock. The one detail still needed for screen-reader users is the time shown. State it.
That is 12:36:20
